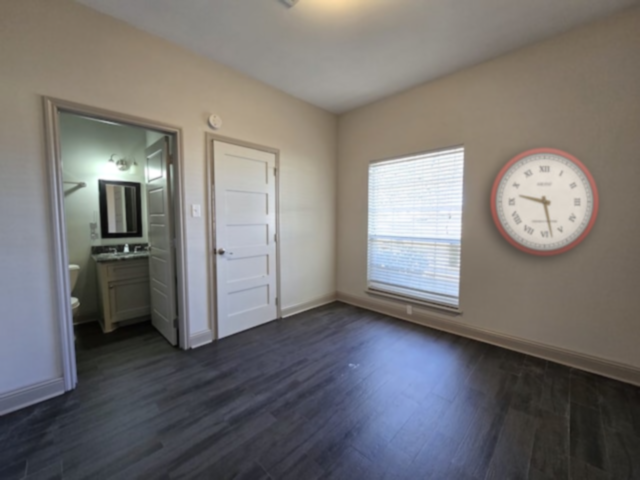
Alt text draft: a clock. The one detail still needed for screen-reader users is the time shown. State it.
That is 9:28
